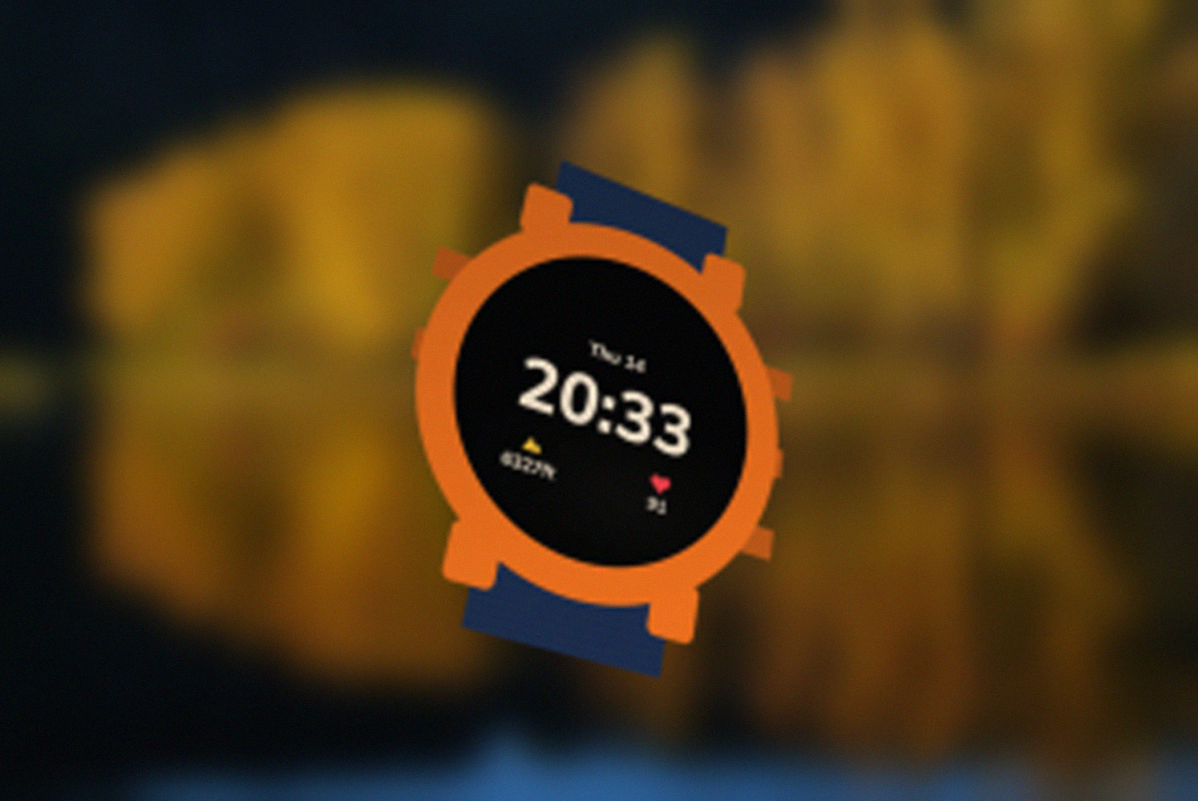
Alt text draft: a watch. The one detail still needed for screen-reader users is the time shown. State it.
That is 20:33
